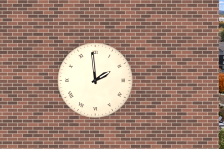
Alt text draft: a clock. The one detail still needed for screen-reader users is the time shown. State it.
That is 1:59
